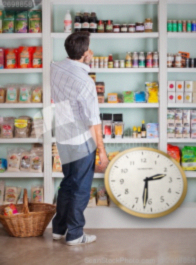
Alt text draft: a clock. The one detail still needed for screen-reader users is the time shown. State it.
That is 2:32
